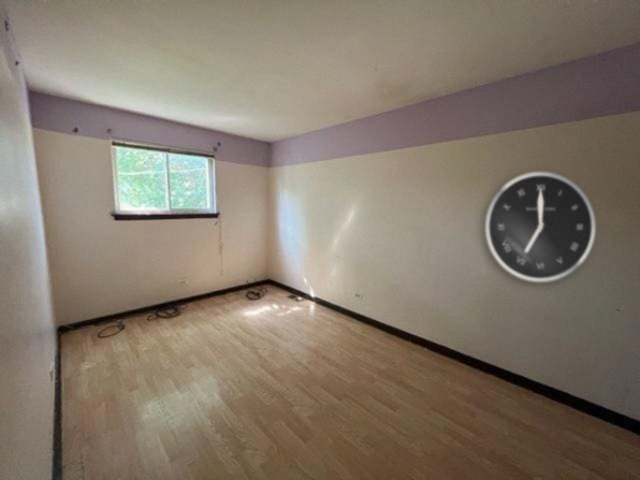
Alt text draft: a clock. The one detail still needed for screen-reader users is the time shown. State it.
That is 7:00
